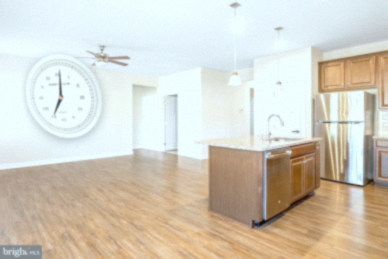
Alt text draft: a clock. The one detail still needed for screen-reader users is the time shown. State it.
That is 7:01
